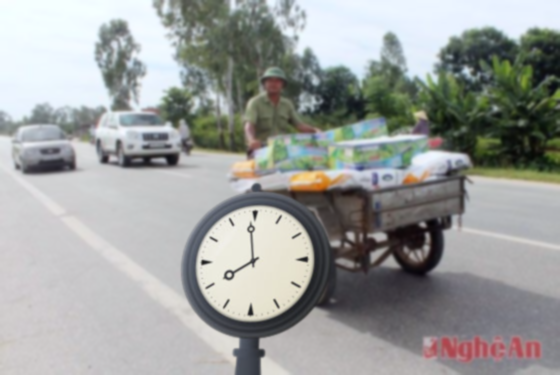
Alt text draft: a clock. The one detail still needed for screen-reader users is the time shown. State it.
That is 7:59
